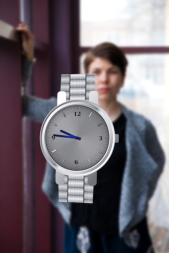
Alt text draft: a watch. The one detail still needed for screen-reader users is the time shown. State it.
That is 9:46
